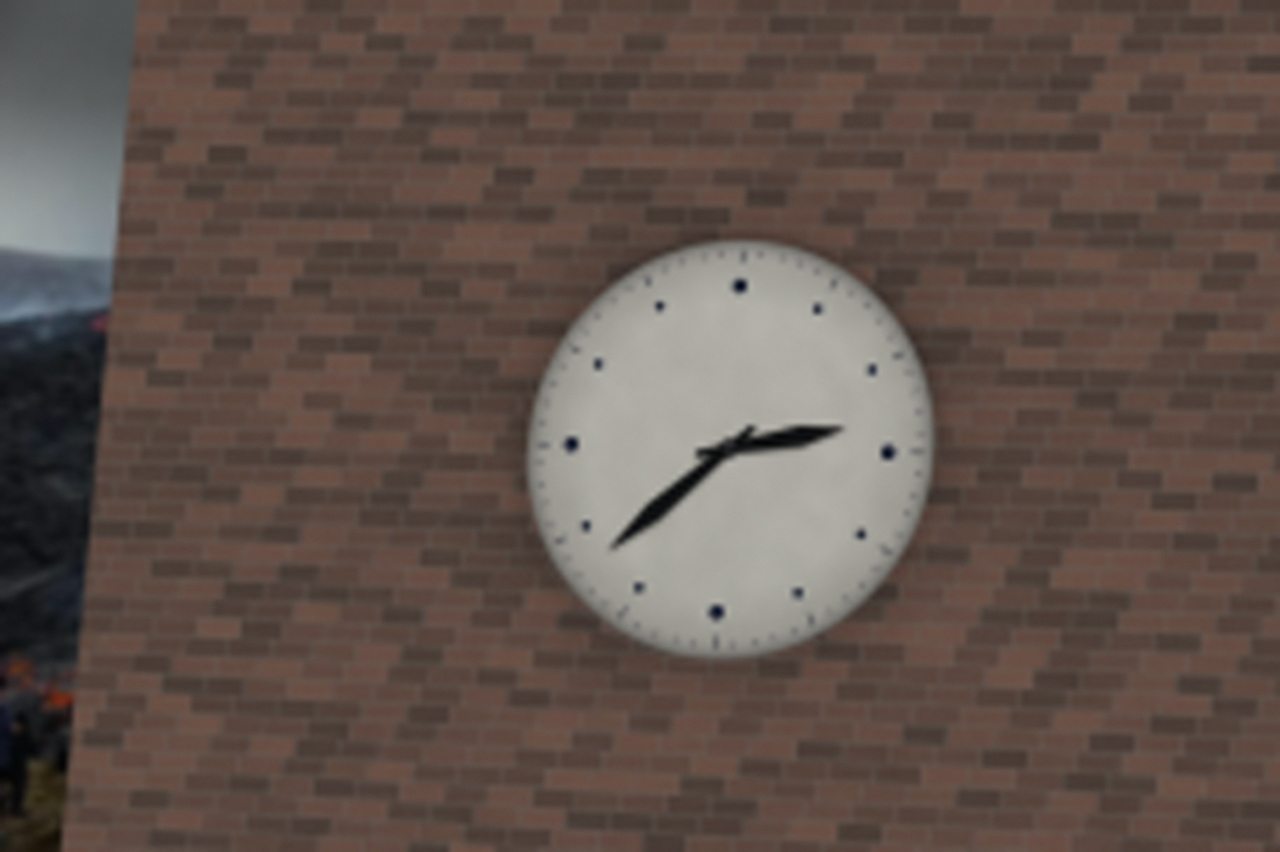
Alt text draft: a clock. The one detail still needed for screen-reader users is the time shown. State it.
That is 2:38
